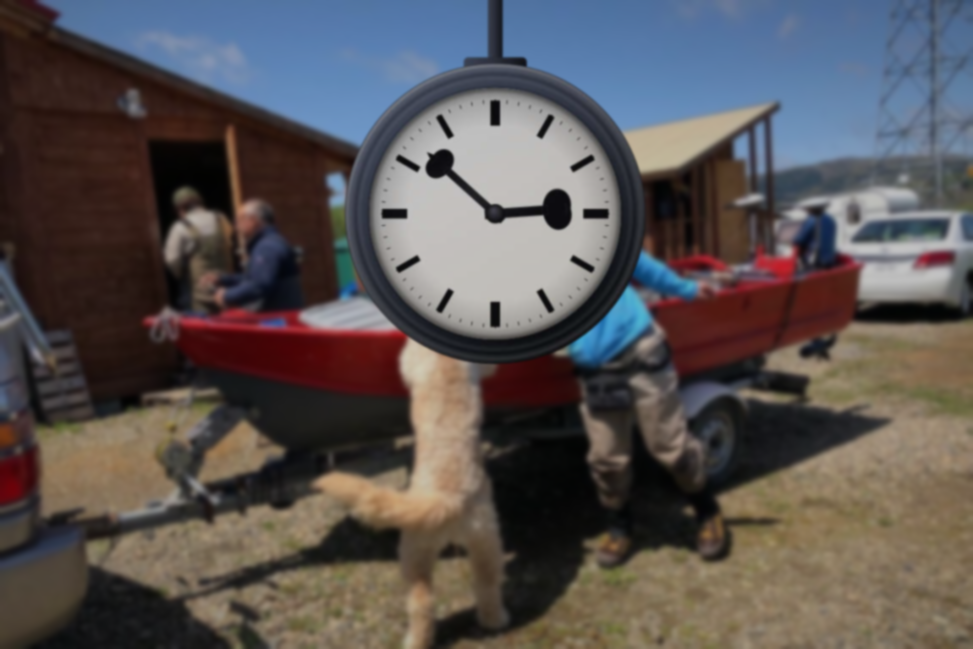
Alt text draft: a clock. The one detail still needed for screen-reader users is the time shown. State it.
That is 2:52
